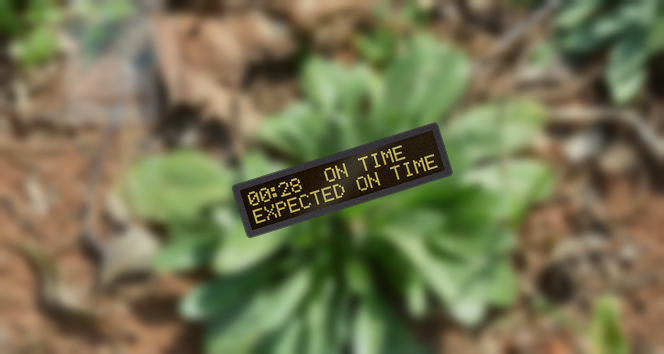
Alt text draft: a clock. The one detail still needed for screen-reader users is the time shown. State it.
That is 0:28
